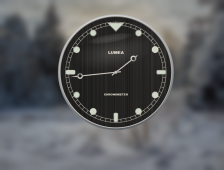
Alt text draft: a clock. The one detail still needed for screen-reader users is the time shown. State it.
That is 1:44
